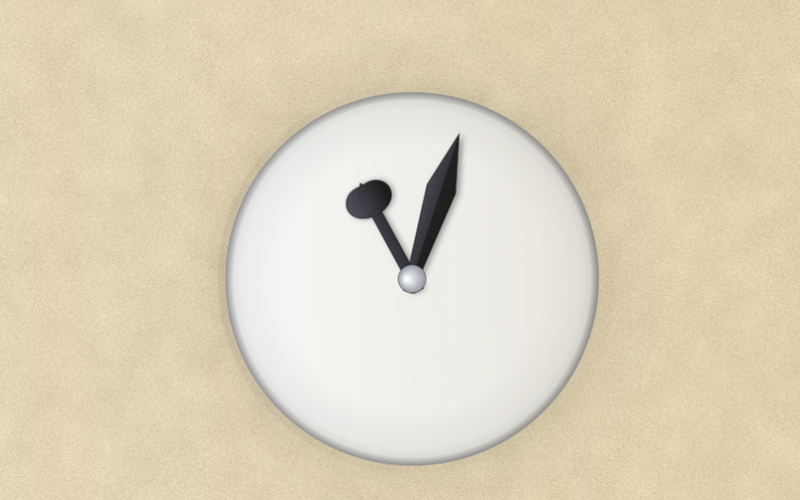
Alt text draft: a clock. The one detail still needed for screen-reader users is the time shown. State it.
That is 11:03
